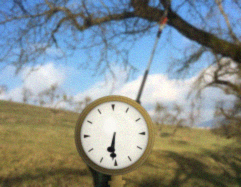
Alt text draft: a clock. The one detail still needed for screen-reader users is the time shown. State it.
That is 6:31
